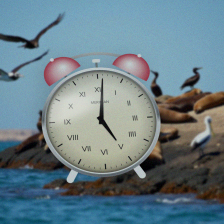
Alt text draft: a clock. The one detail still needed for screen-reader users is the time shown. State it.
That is 5:01
